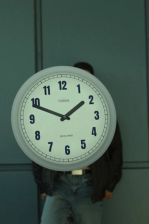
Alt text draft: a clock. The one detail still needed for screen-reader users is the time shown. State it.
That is 1:49
